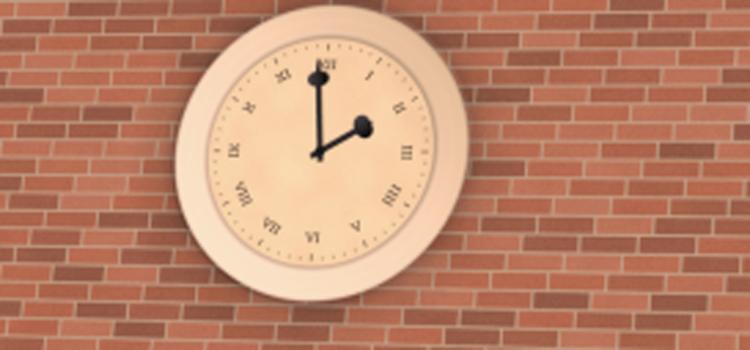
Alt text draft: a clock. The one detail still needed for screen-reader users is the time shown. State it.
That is 1:59
